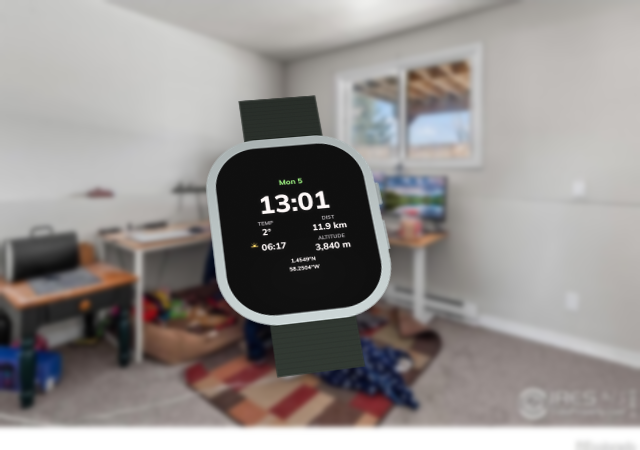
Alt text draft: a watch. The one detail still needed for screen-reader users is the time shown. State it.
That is 13:01
